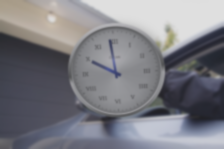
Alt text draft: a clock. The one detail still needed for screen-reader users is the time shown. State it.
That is 9:59
